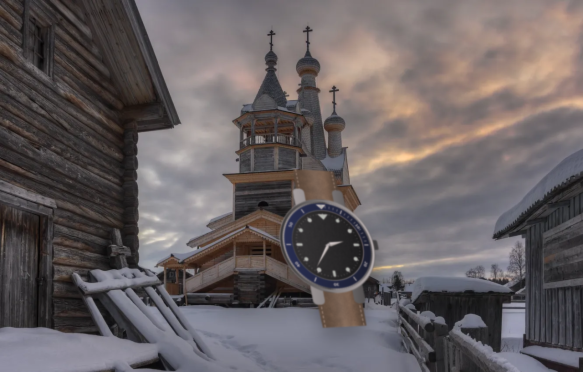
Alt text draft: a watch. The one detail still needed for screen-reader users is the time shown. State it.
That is 2:36
